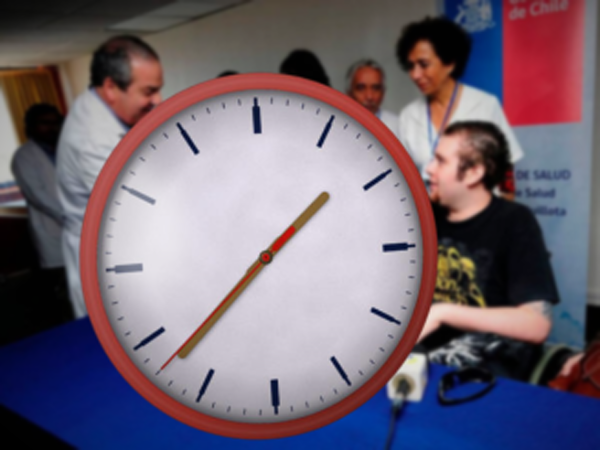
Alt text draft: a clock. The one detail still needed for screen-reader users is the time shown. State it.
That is 1:37:38
